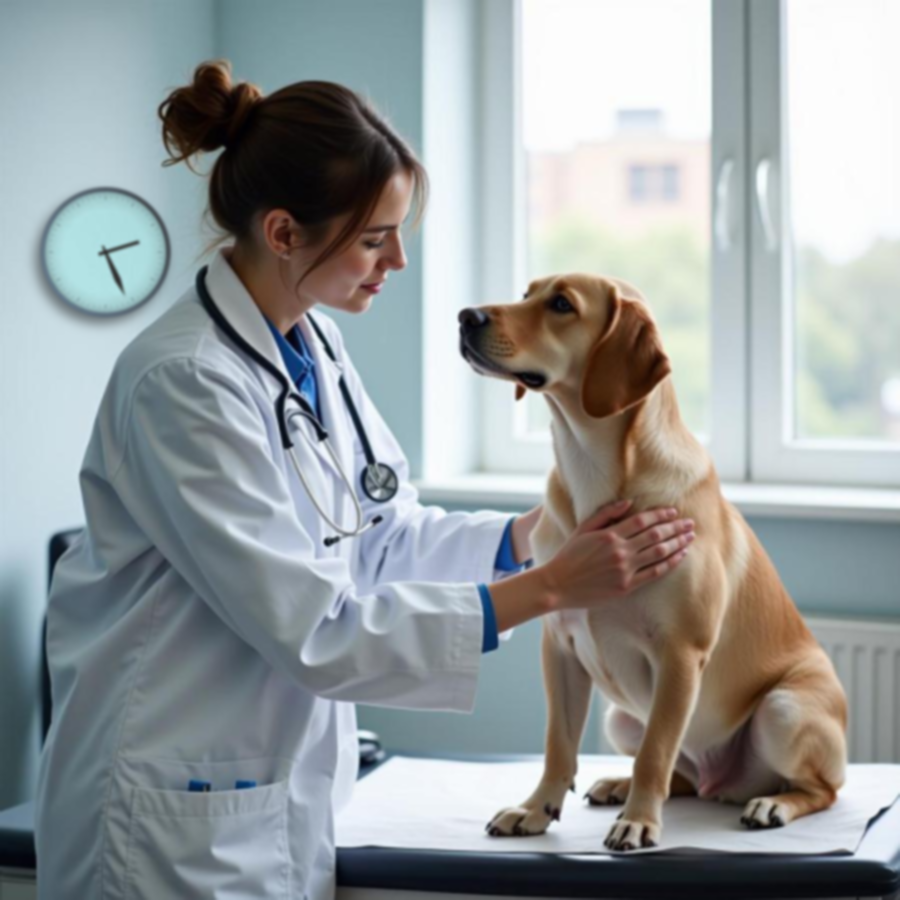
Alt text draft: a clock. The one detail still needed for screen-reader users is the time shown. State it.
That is 2:26
